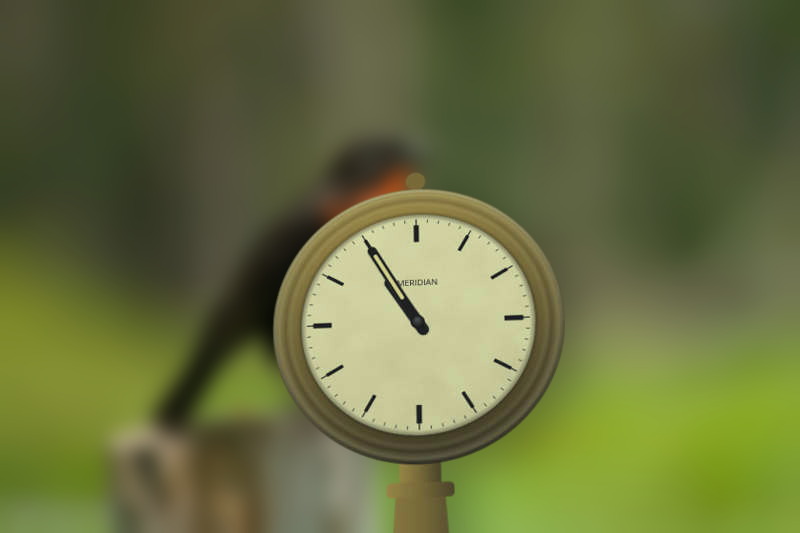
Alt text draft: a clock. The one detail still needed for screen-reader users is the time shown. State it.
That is 10:55
